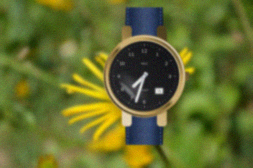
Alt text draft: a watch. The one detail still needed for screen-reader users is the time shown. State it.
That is 7:33
